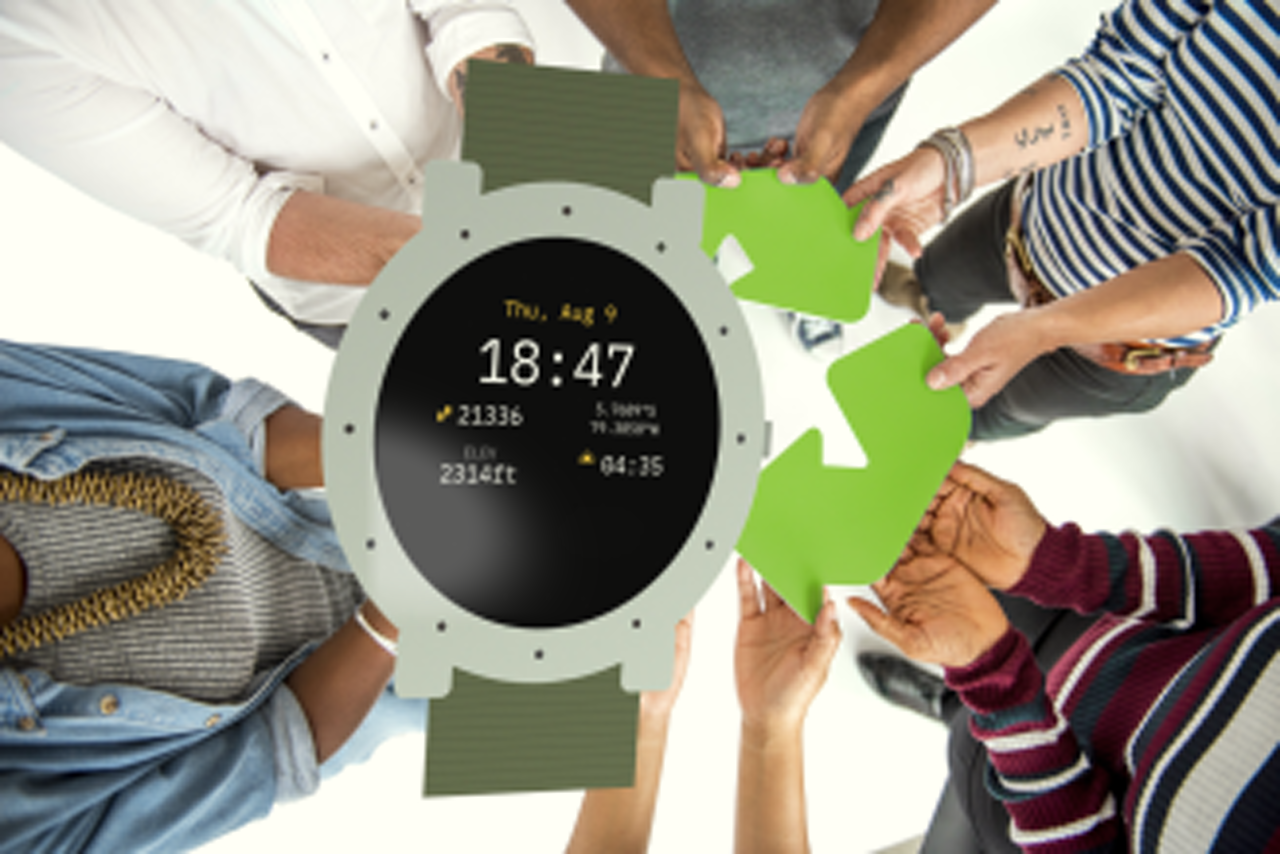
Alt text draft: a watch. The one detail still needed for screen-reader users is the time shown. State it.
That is 18:47
